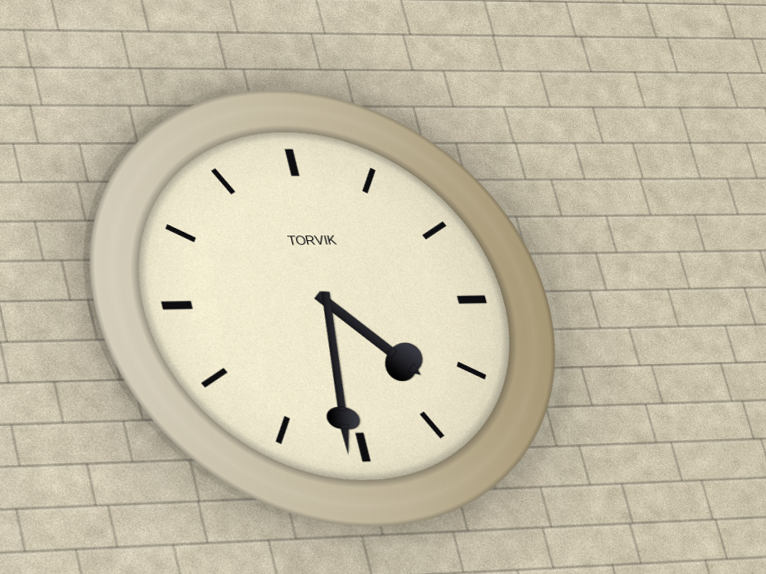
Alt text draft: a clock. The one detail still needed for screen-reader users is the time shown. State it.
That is 4:31
